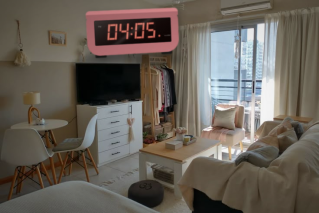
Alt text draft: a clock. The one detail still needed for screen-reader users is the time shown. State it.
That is 4:05
